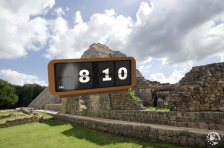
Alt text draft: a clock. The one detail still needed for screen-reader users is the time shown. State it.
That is 8:10
